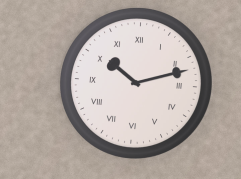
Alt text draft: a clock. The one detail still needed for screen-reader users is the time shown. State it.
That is 10:12
